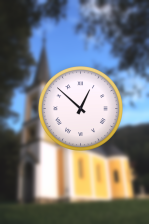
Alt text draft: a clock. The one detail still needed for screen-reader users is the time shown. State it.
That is 12:52
